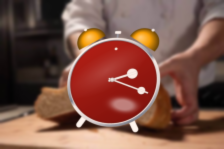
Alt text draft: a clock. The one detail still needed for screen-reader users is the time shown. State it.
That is 2:18
